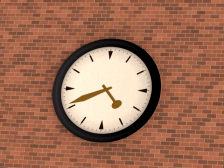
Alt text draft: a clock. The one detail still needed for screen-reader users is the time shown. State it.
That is 4:41
